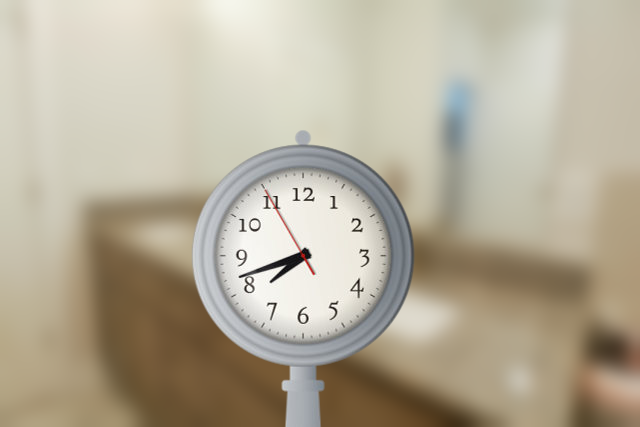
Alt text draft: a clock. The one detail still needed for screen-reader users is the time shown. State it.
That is 7:41:55
